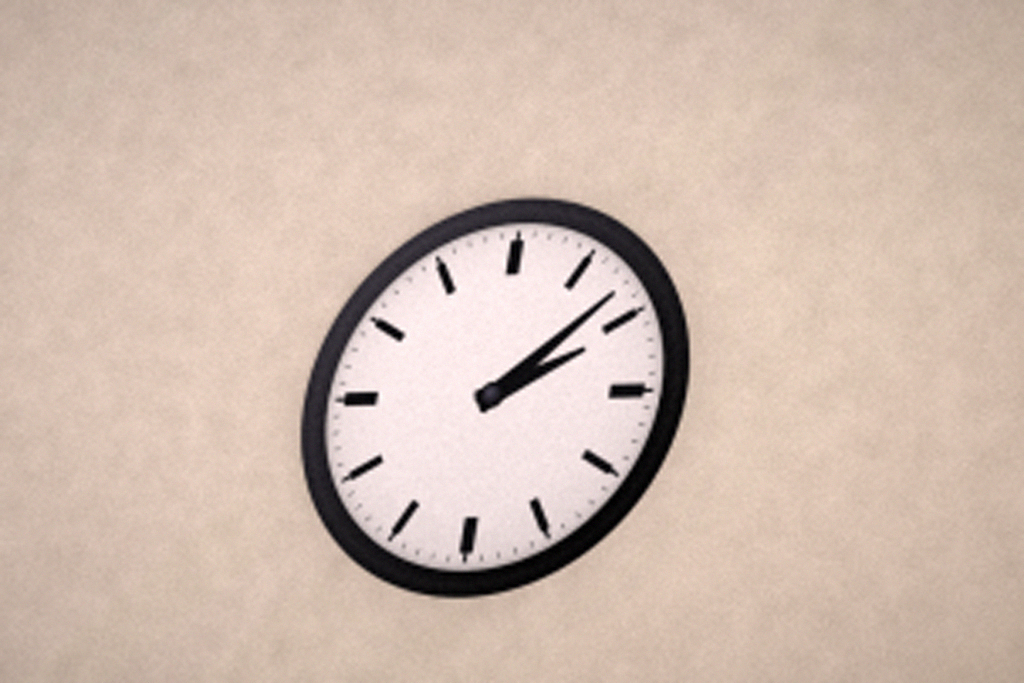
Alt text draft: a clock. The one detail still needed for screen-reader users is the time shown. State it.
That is 2:08
